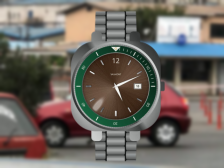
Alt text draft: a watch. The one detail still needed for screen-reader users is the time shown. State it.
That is 5:11
